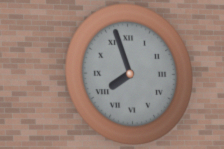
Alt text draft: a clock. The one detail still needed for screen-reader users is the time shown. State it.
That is 7:57
